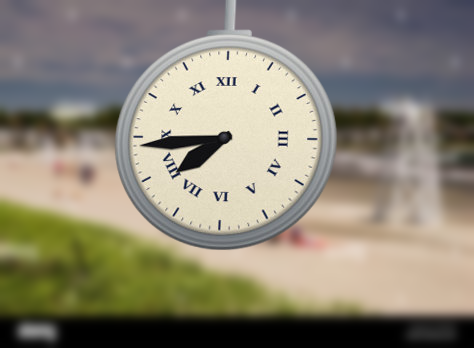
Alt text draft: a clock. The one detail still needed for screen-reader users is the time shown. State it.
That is 7:44
